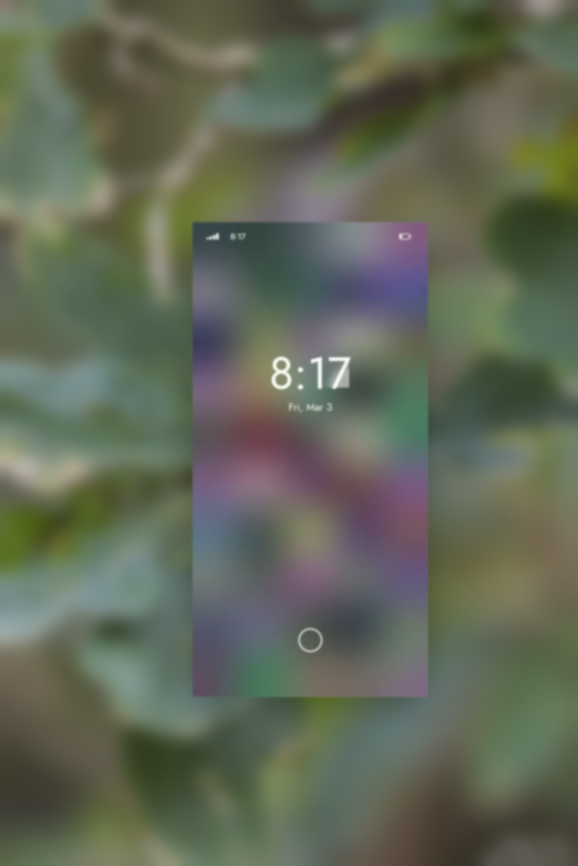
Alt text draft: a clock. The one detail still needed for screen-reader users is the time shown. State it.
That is 8:17
